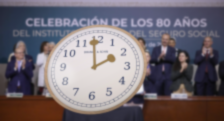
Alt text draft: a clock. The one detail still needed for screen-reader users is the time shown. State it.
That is 1:59
